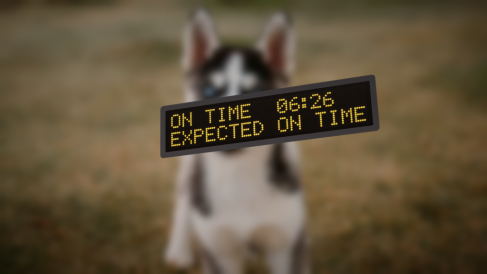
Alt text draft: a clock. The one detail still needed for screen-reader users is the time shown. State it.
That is 6:26
